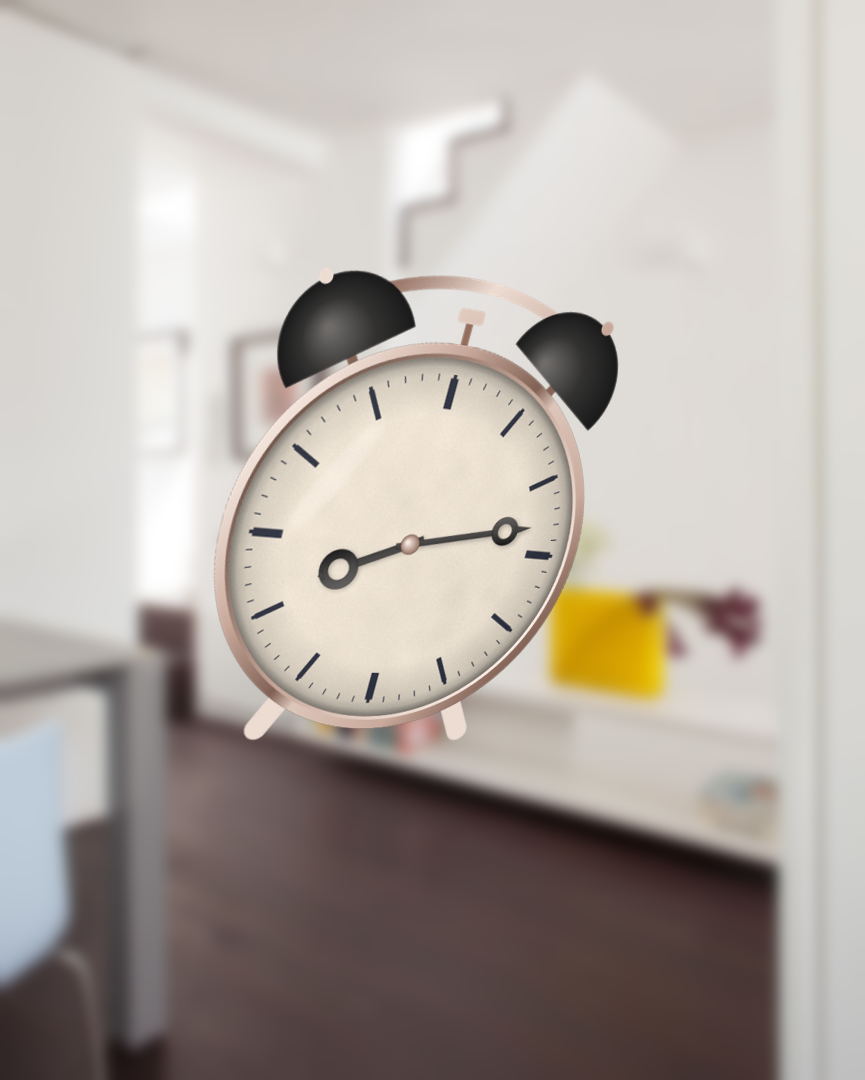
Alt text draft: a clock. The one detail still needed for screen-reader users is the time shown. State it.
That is 8:13
